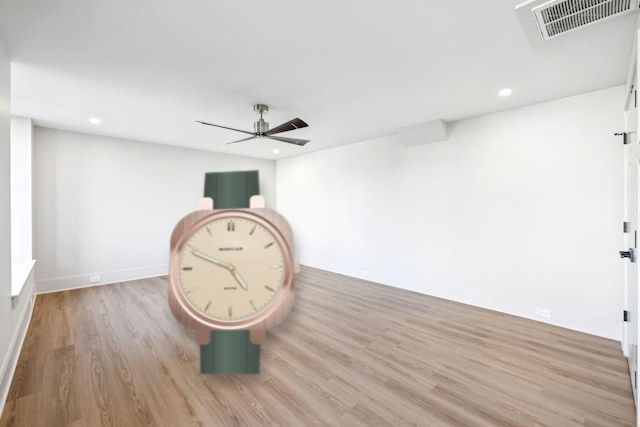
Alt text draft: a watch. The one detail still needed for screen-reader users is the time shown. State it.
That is 4:49
